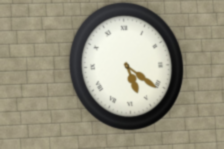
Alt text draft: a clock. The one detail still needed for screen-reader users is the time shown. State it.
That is 5:21
